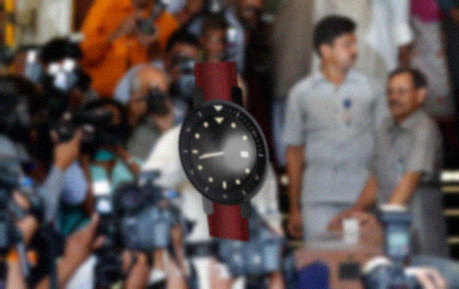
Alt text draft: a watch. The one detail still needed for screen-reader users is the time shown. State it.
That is 8:43
